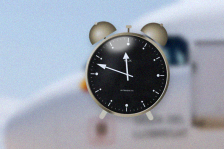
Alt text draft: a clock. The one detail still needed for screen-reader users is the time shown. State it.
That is 11:48
